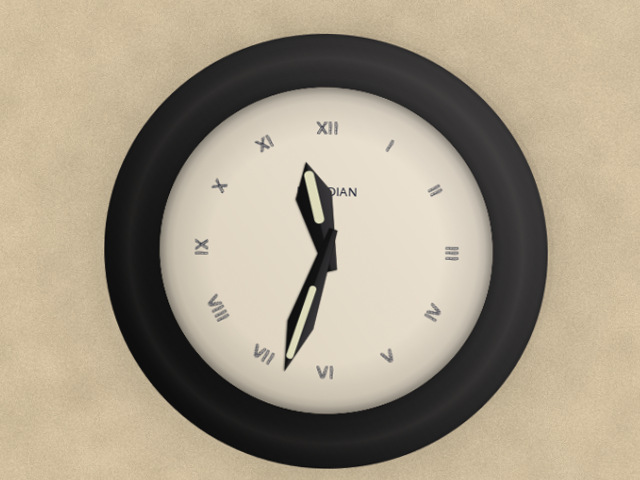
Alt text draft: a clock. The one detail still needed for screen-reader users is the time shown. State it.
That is 11:33
